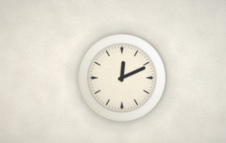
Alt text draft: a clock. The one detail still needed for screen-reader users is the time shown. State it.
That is 12:11
